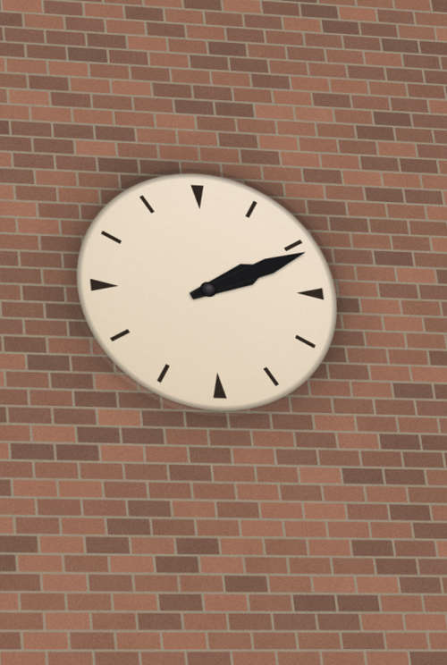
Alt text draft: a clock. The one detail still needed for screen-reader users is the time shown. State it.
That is 2:11
